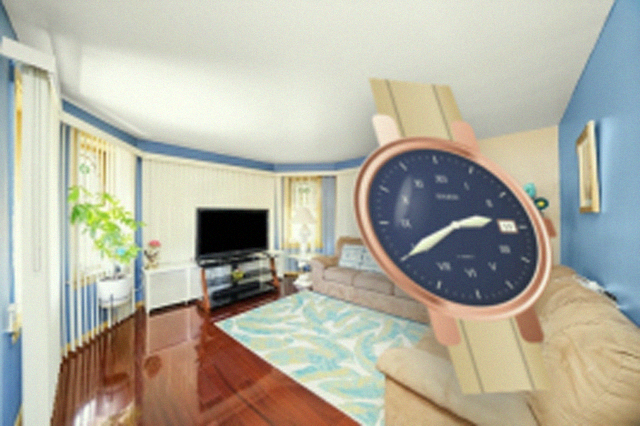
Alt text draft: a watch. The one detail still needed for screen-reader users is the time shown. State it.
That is 2:40
